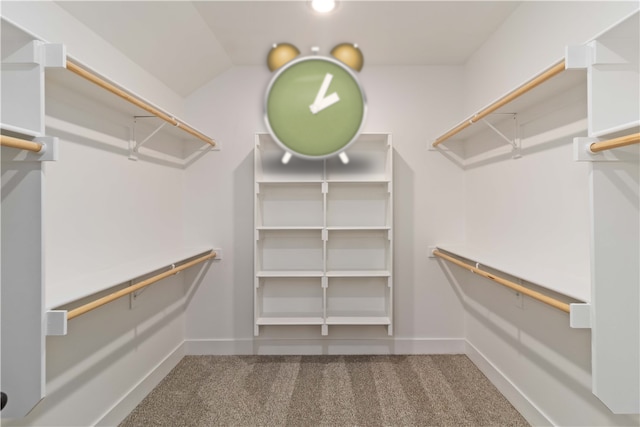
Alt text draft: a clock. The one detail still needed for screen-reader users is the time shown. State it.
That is 2:04
